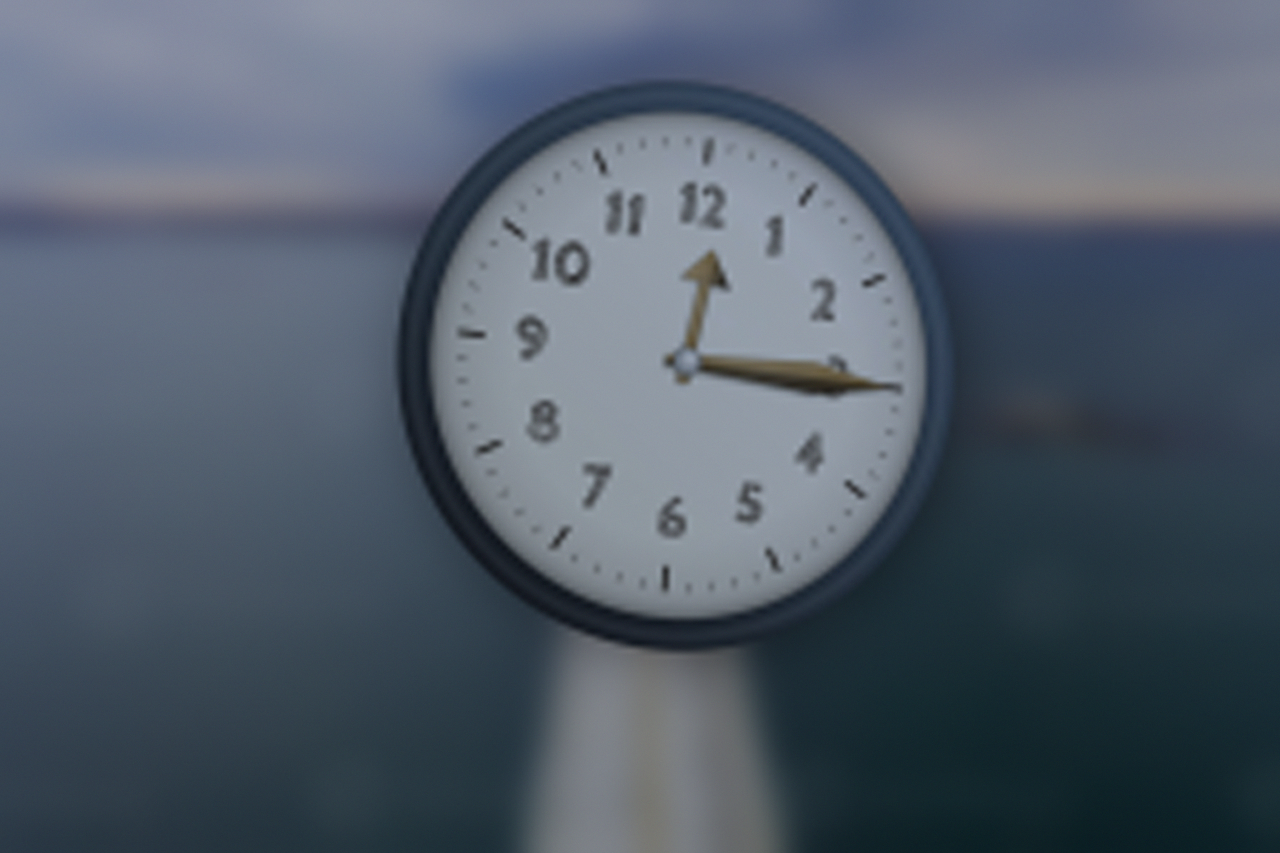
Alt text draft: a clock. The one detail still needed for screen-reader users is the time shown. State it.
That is 12:15
